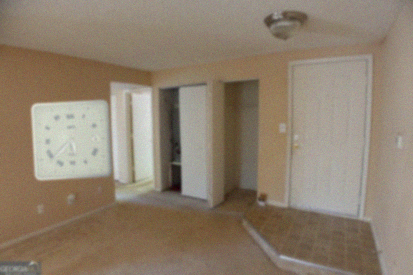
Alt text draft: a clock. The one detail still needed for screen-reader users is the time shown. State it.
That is 5:38
